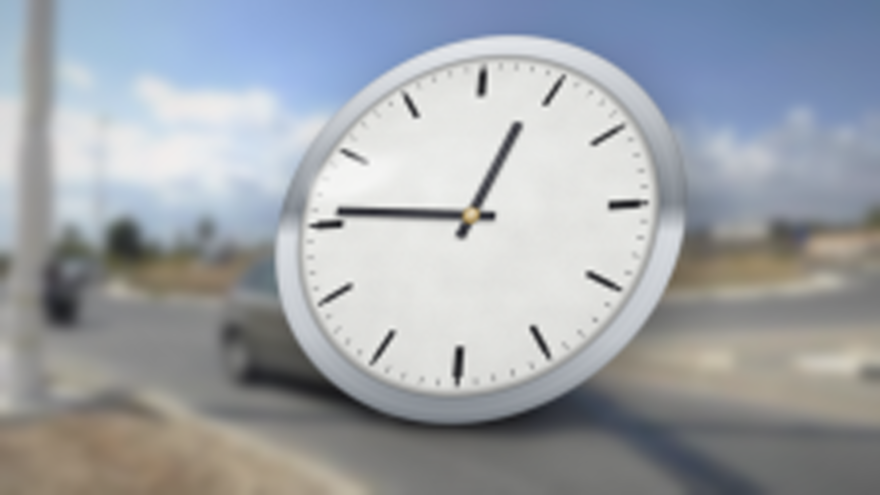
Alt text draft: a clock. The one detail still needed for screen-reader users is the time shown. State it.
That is 12:46
